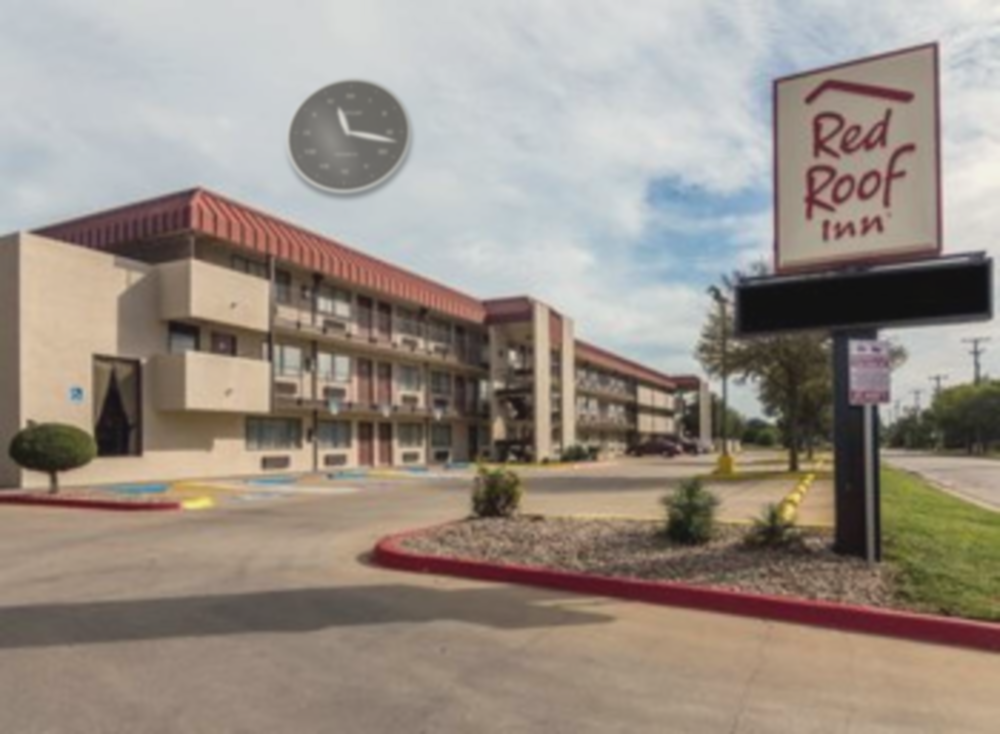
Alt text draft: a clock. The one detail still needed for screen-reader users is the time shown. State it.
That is 11:17
